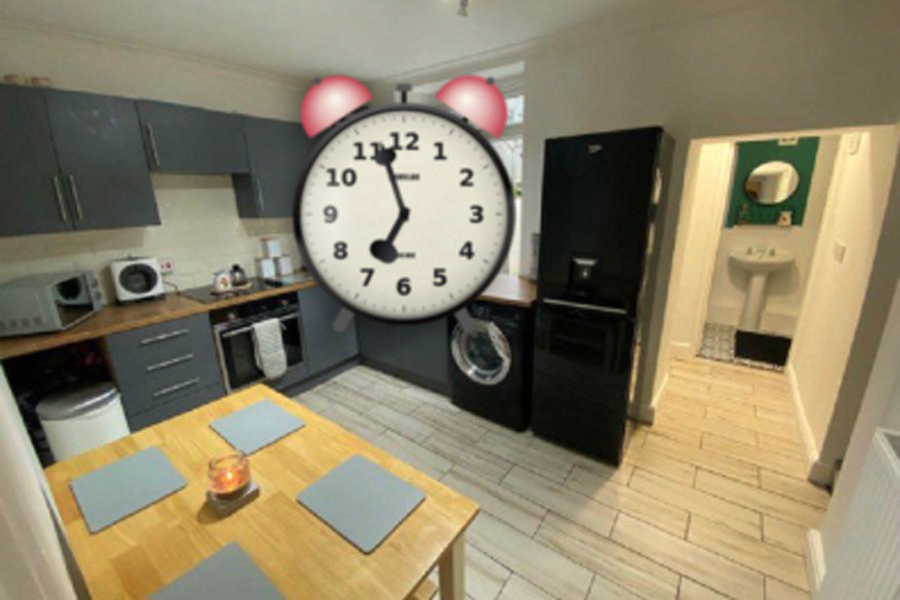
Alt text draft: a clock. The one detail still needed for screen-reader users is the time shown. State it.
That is 6:57
